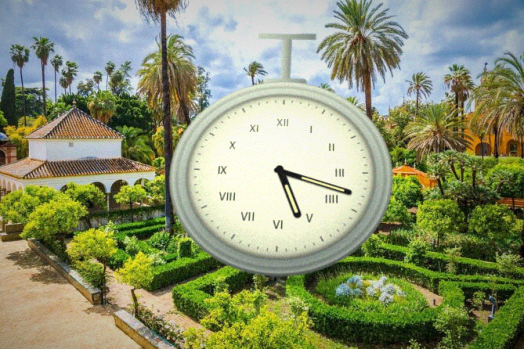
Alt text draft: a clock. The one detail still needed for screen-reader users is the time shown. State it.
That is 5:18
